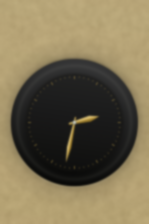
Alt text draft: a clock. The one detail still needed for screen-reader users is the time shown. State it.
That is 2:32
